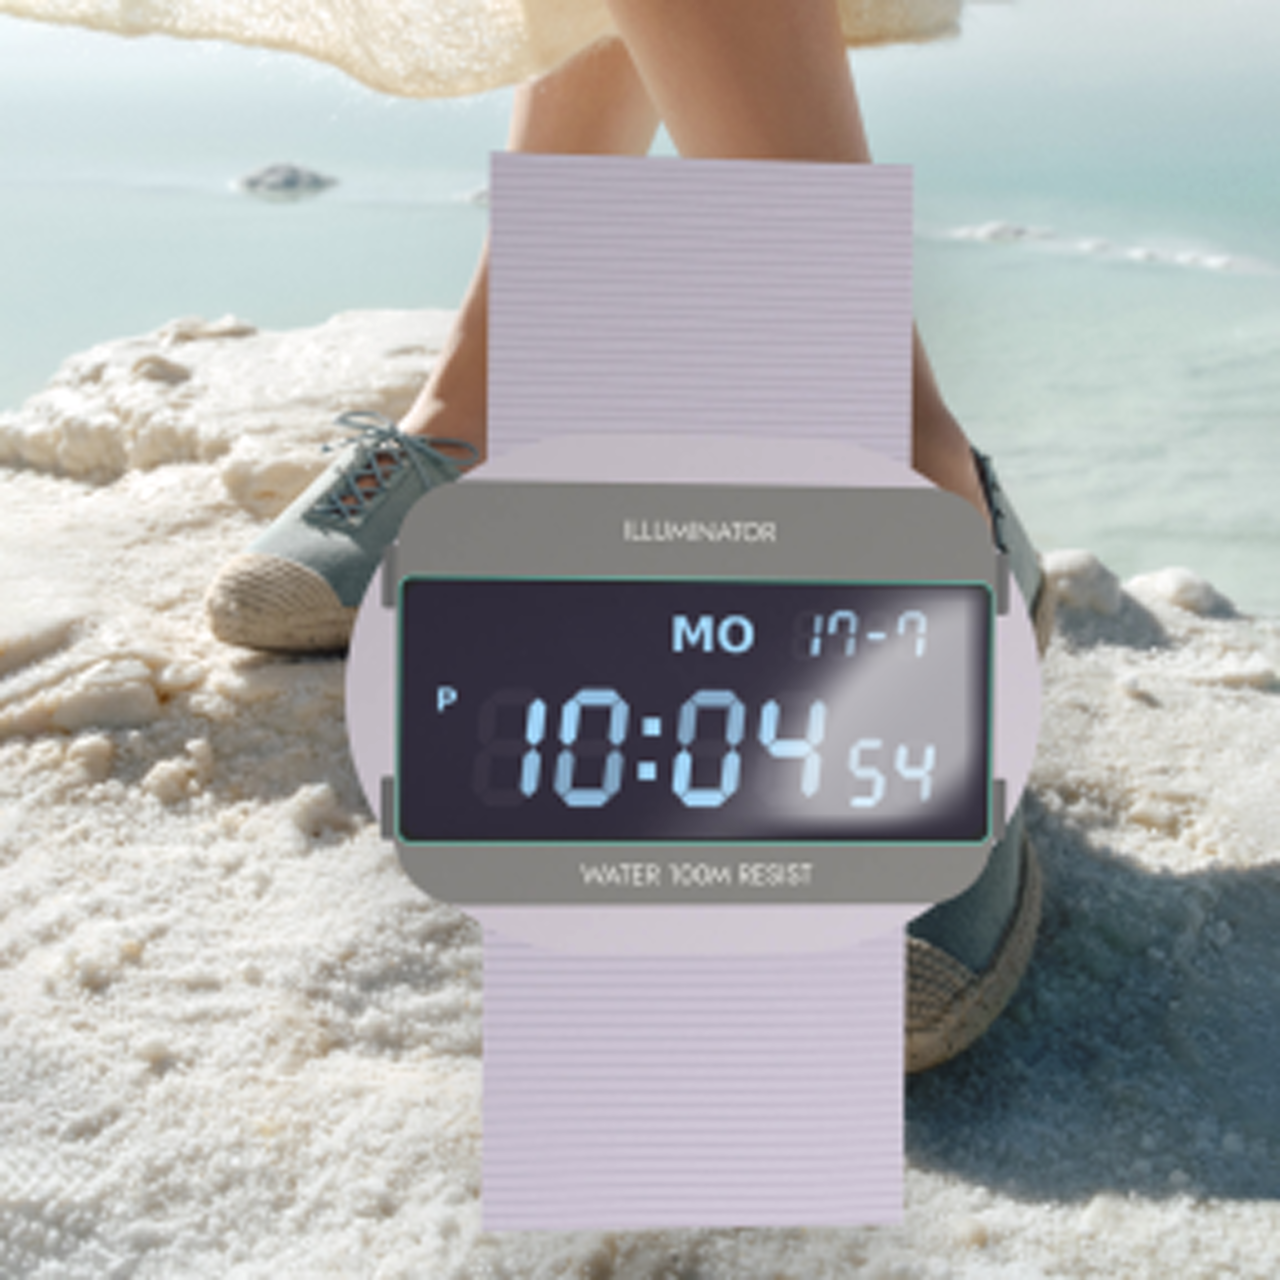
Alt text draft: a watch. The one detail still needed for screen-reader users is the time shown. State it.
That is 10:04:54
